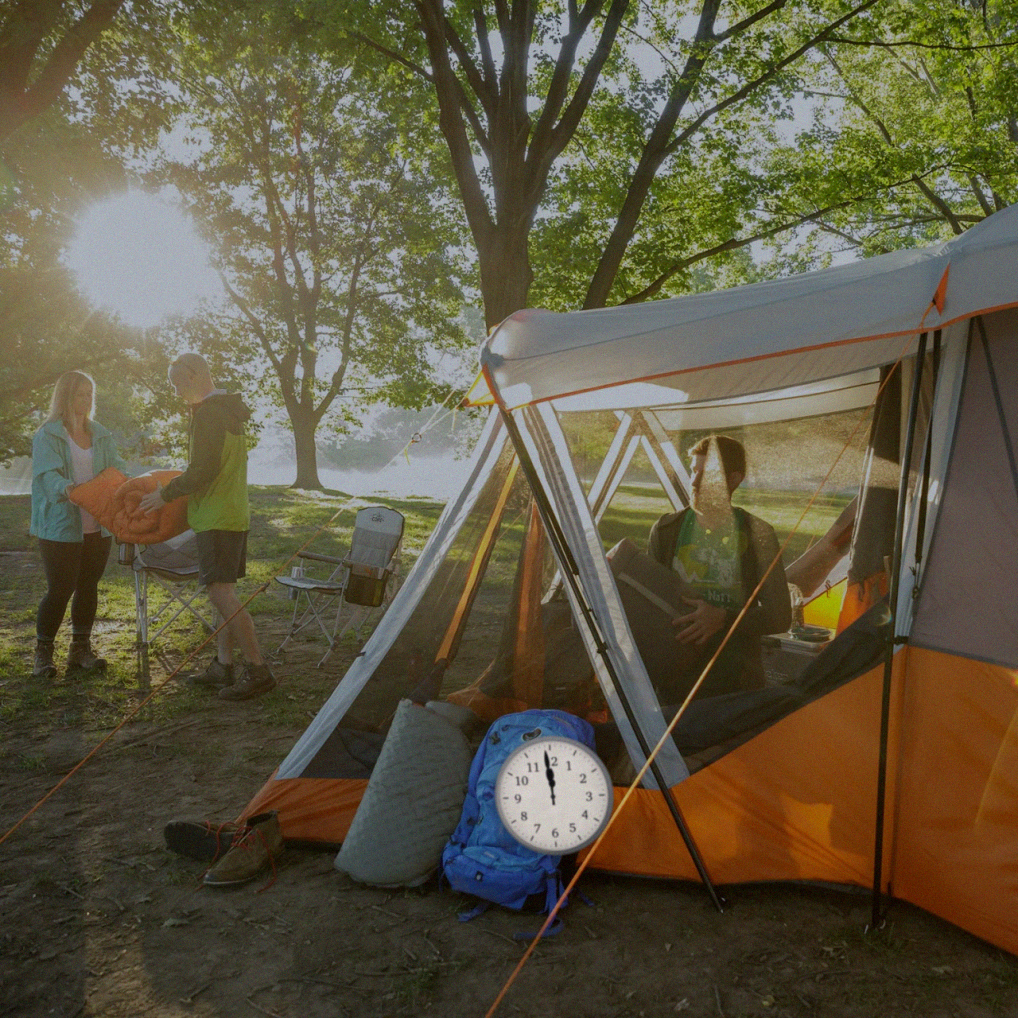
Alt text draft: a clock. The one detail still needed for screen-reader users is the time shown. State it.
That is 11:59
